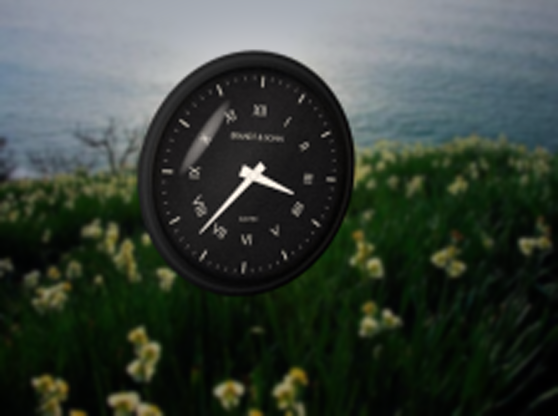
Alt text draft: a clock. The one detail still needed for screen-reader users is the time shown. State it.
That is 3:37
